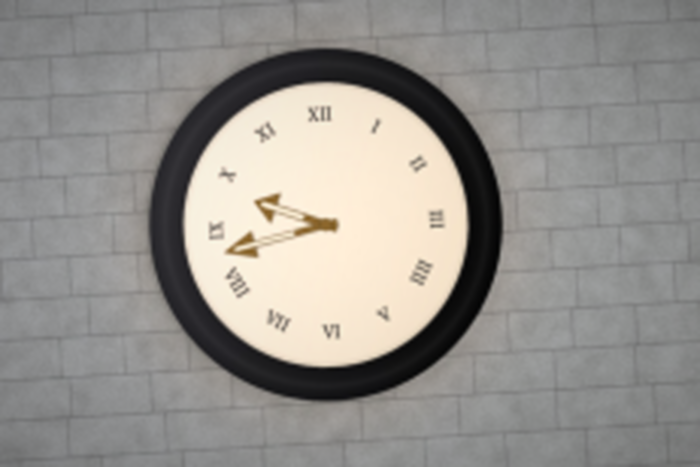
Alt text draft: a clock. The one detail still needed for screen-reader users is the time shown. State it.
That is 9:43
